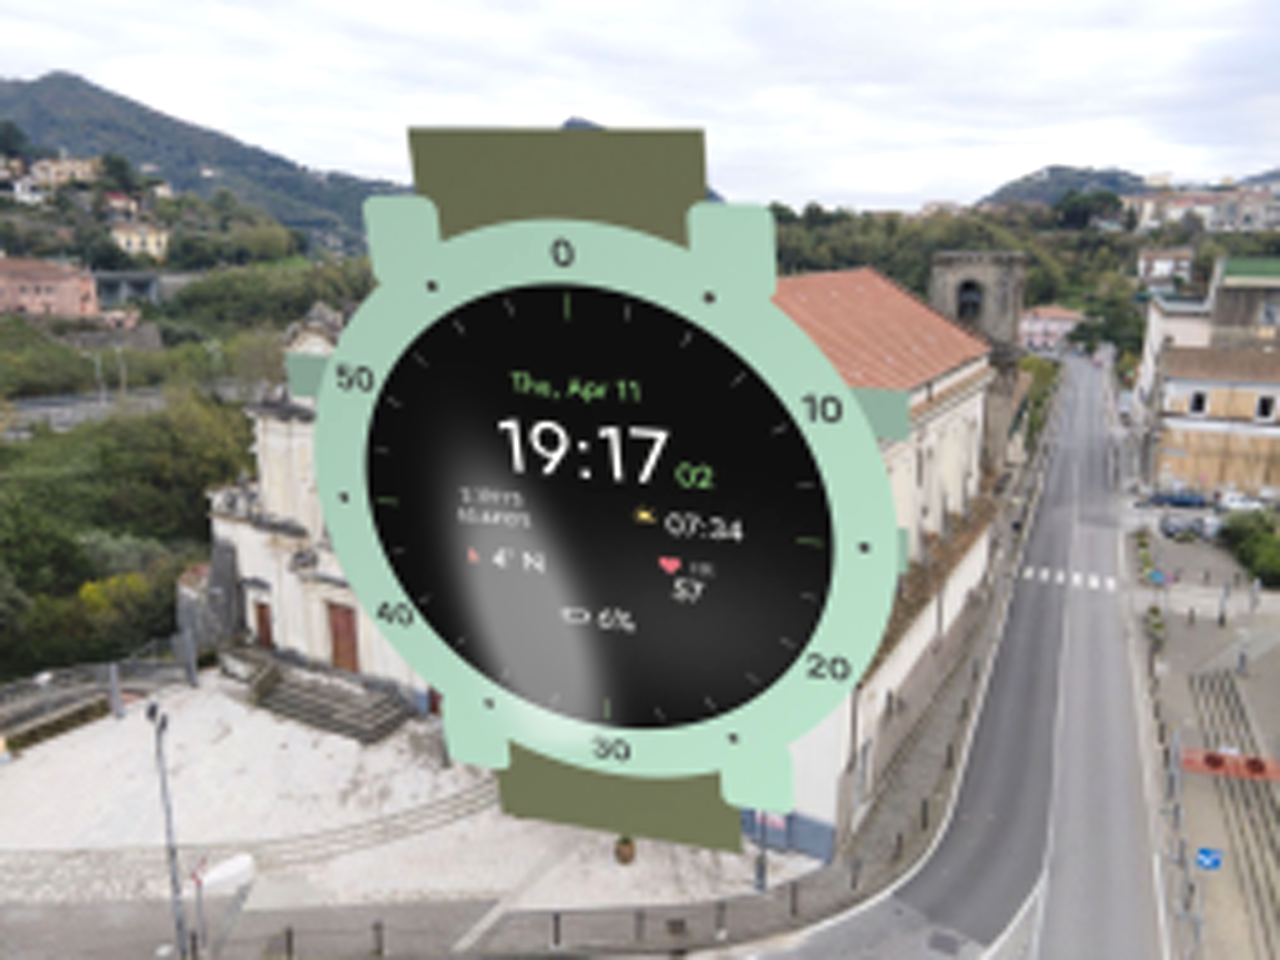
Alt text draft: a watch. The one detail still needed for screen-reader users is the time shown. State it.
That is 19:17
